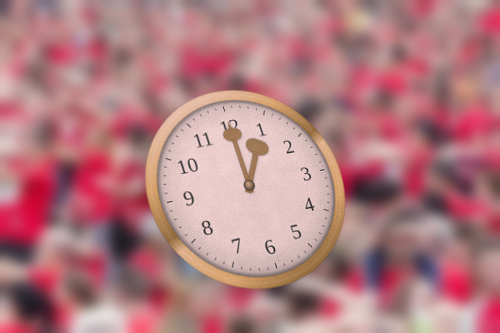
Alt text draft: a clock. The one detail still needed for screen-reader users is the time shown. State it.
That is 1:00
